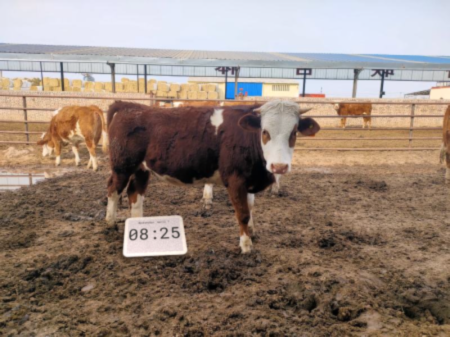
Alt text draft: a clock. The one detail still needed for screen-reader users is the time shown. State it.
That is 8:25
